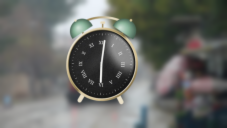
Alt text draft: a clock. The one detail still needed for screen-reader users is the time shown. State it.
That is 6:01
